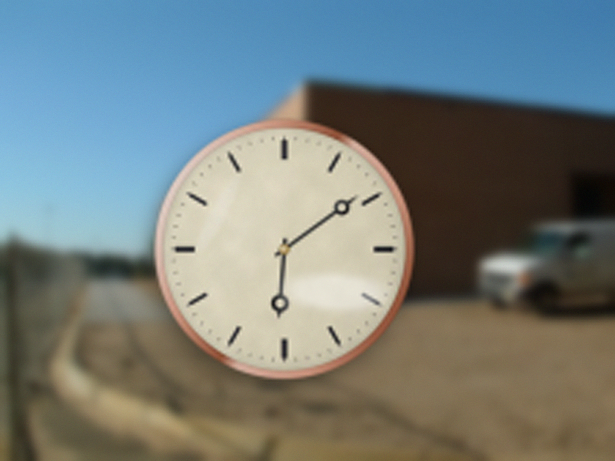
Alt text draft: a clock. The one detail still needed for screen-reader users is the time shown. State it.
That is 6:09
